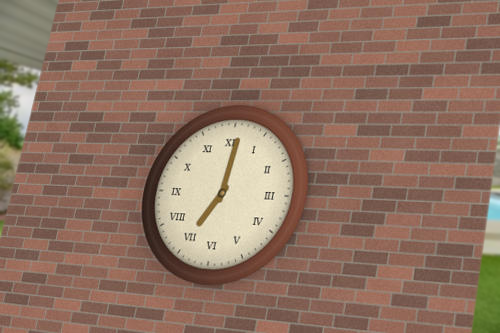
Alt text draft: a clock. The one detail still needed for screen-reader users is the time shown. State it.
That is 7:01
